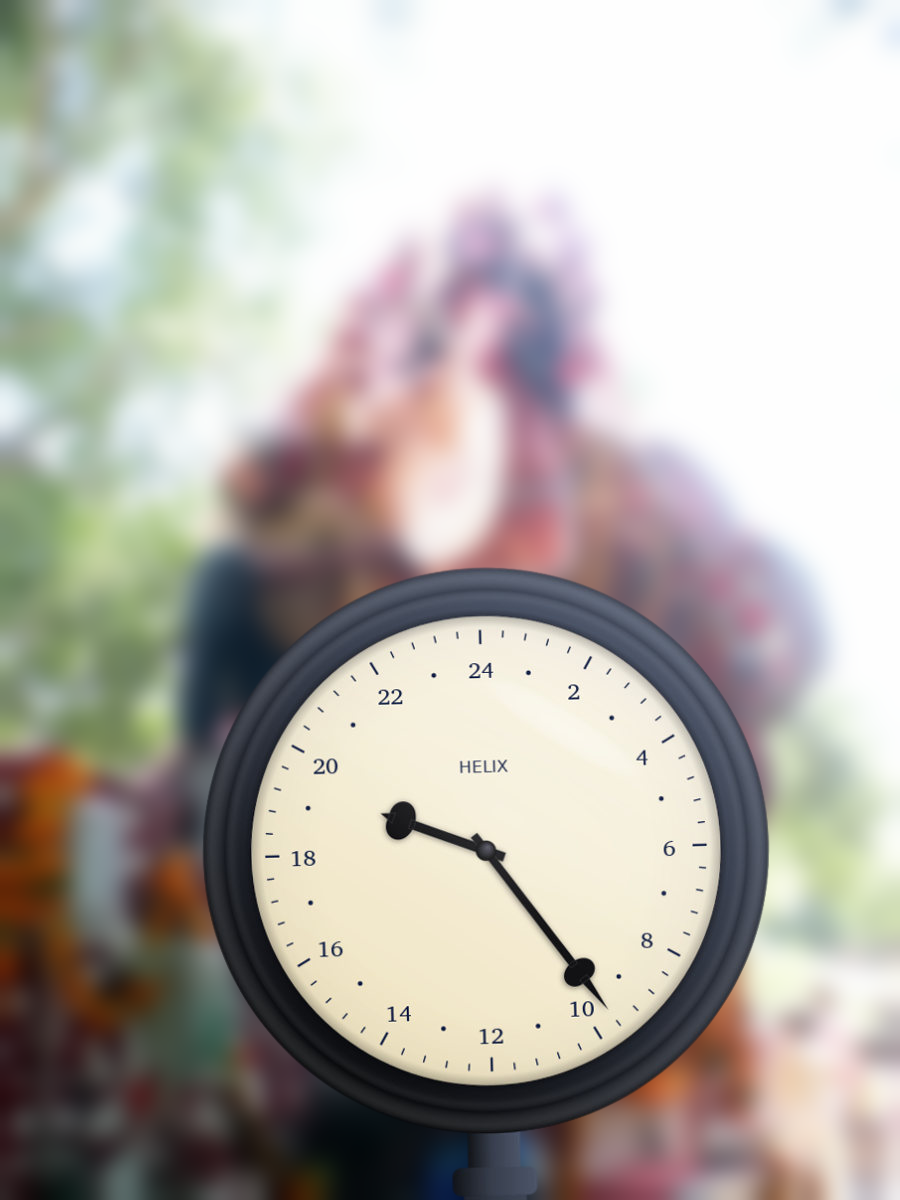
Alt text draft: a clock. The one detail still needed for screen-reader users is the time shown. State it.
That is 19:24
